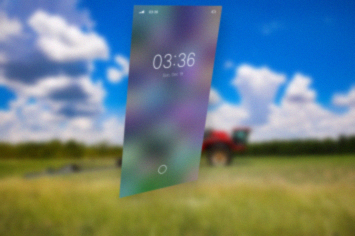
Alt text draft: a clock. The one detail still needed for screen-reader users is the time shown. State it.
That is 3:36
